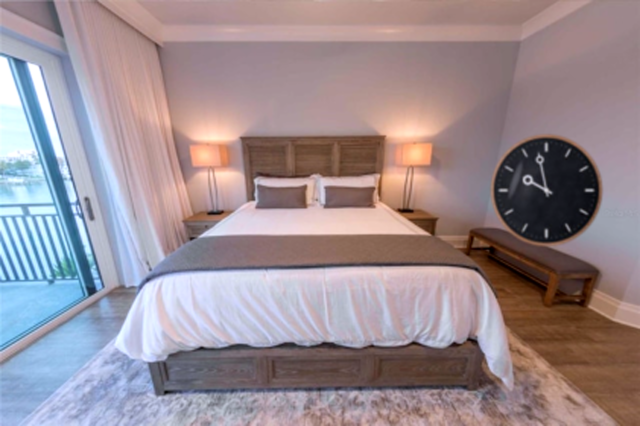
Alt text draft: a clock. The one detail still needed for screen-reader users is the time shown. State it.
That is 9:58
